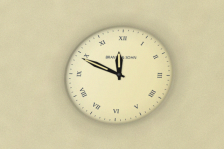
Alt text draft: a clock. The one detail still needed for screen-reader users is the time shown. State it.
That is 11:49
